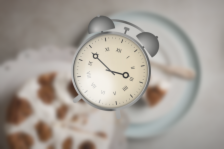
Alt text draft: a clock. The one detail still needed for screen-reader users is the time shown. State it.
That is 2:49
